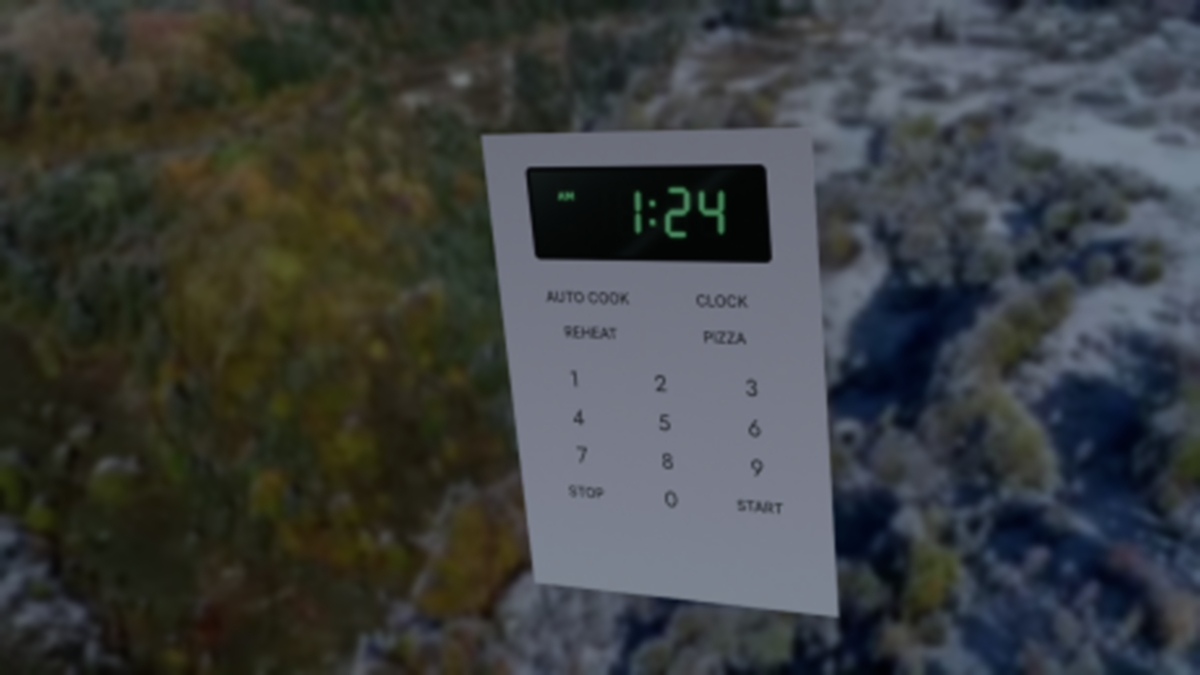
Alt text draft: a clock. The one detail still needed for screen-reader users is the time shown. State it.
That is 1:24
